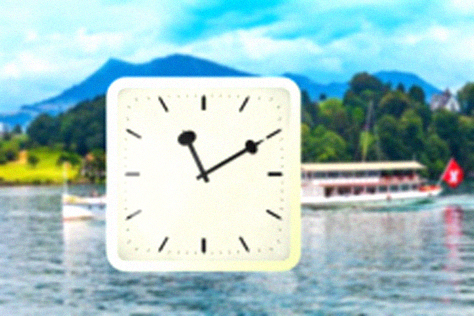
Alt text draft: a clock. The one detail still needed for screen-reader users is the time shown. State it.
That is 11:10
